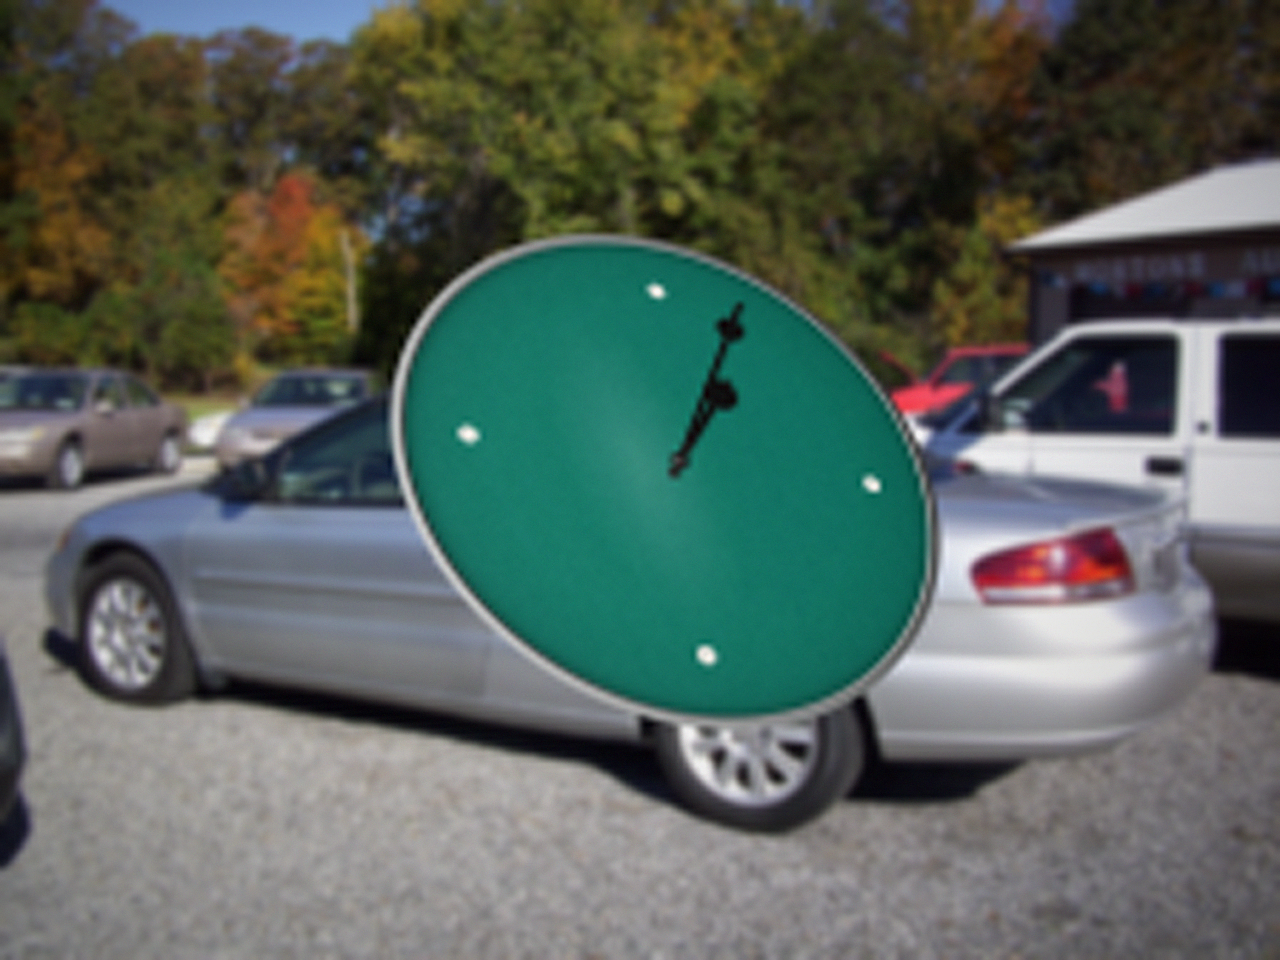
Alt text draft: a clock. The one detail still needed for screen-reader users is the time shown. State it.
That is 1:04
